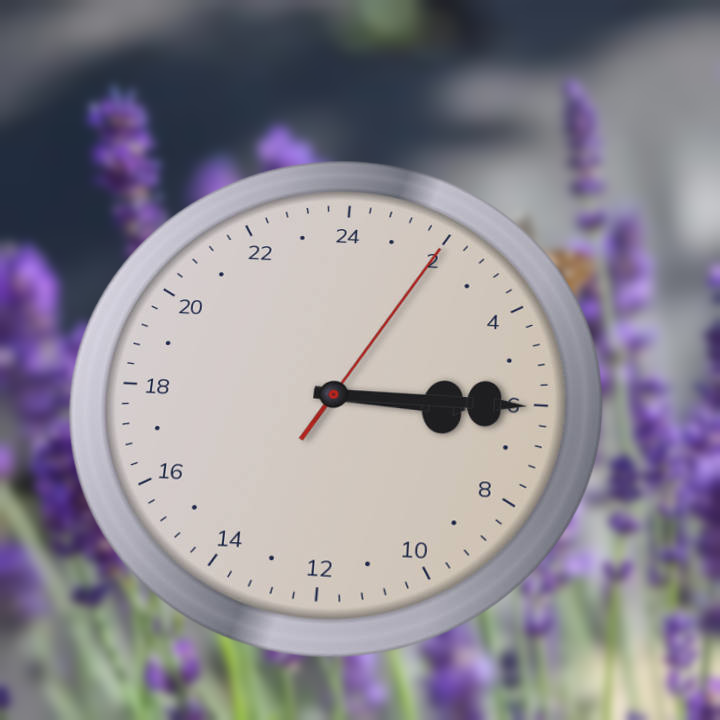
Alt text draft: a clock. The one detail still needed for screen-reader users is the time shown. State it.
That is 6:15:05
